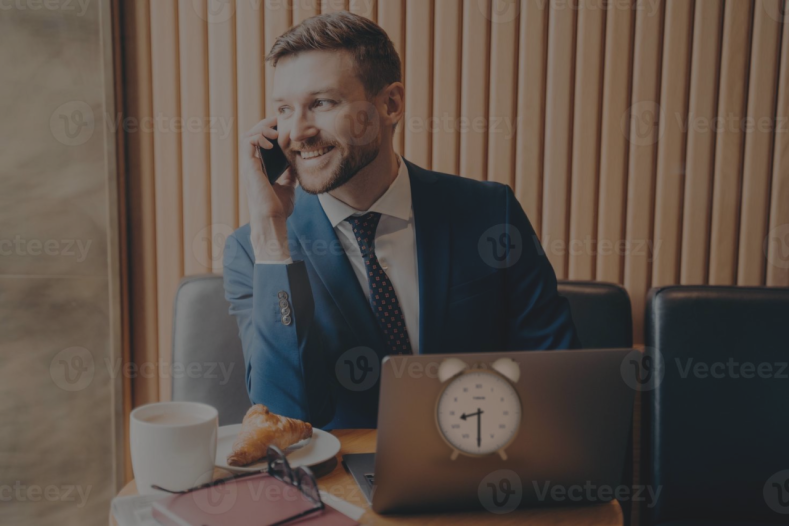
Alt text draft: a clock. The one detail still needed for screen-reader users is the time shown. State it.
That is 8:30
